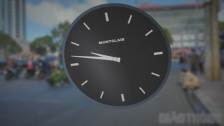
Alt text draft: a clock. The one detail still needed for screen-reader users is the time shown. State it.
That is 9:47
